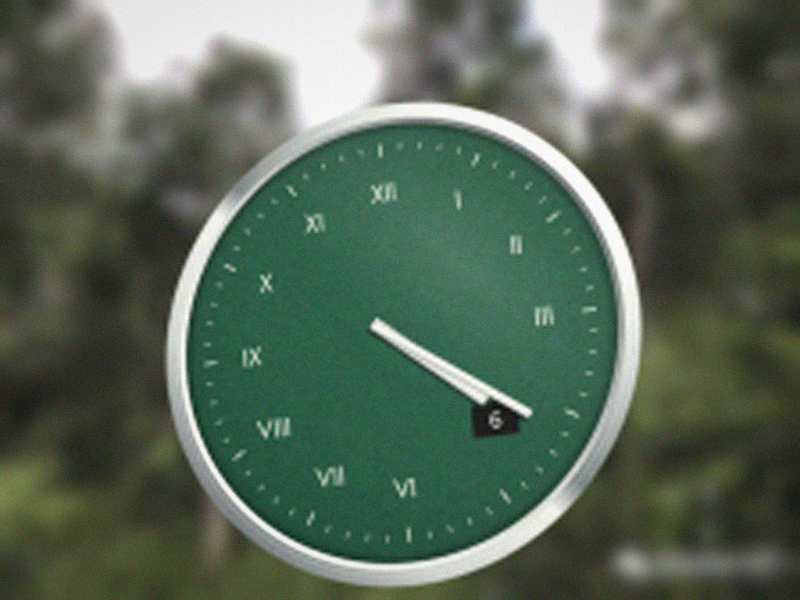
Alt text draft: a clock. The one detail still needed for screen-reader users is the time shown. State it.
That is 4:21
